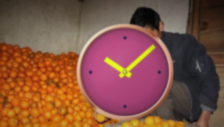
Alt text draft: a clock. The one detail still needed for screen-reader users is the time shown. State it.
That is 10:08
